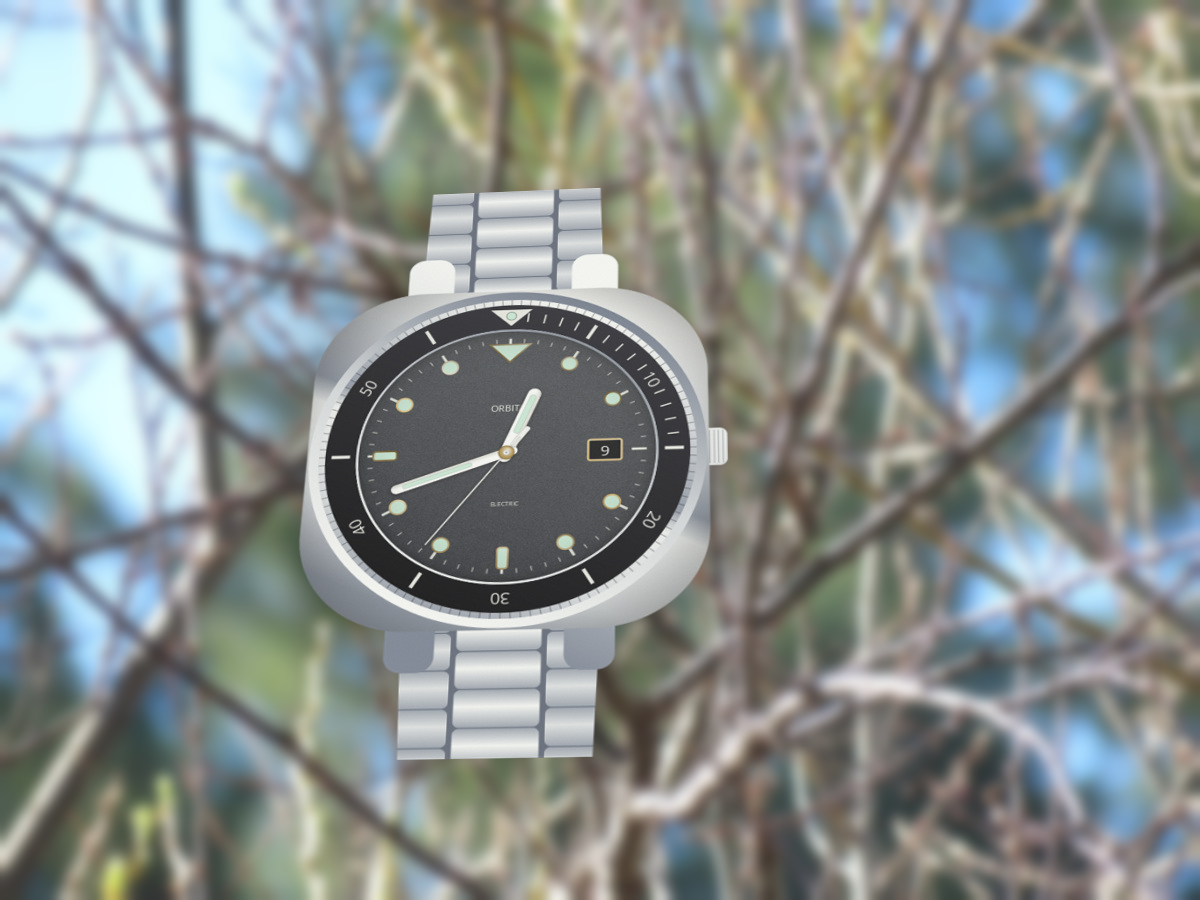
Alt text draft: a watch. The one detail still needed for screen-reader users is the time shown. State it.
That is 12:41:36
